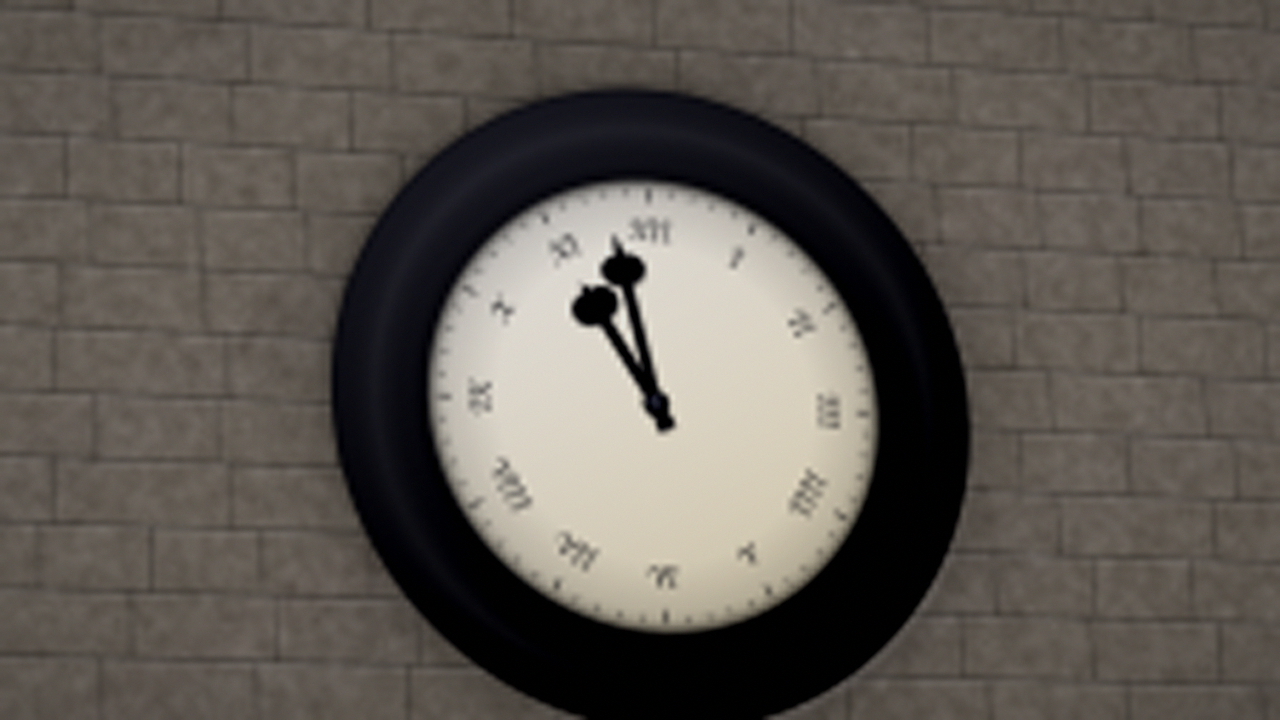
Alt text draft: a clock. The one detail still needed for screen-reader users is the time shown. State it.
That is 10:58
